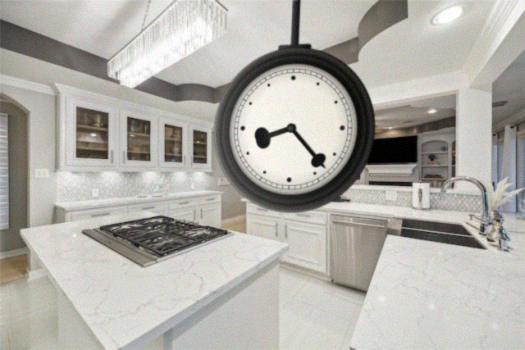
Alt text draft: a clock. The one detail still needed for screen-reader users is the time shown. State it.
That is 8:23
